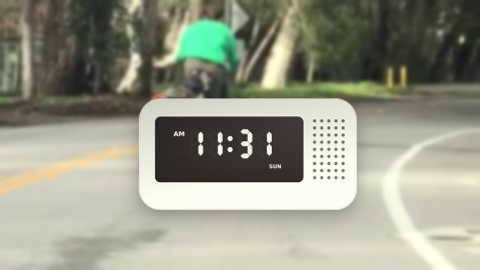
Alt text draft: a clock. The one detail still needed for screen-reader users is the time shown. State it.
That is 11:31
